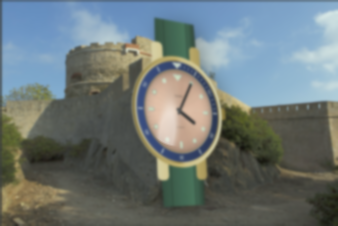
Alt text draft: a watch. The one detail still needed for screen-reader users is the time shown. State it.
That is 4:05
